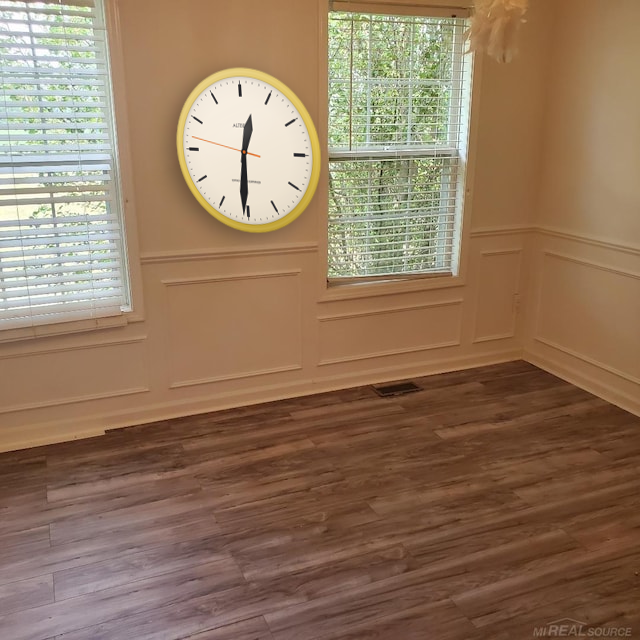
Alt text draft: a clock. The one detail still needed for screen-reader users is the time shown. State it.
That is 12:30:47
